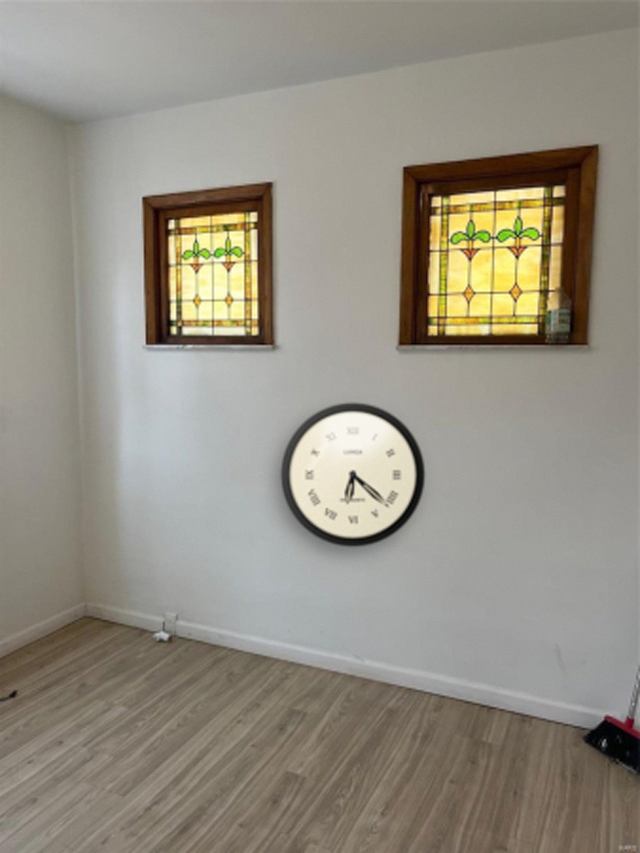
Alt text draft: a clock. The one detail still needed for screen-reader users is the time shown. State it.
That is 6:22
